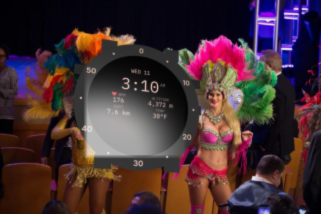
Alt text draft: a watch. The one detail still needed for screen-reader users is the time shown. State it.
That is 3:10
